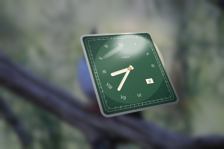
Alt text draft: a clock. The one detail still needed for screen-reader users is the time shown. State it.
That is 8:37
